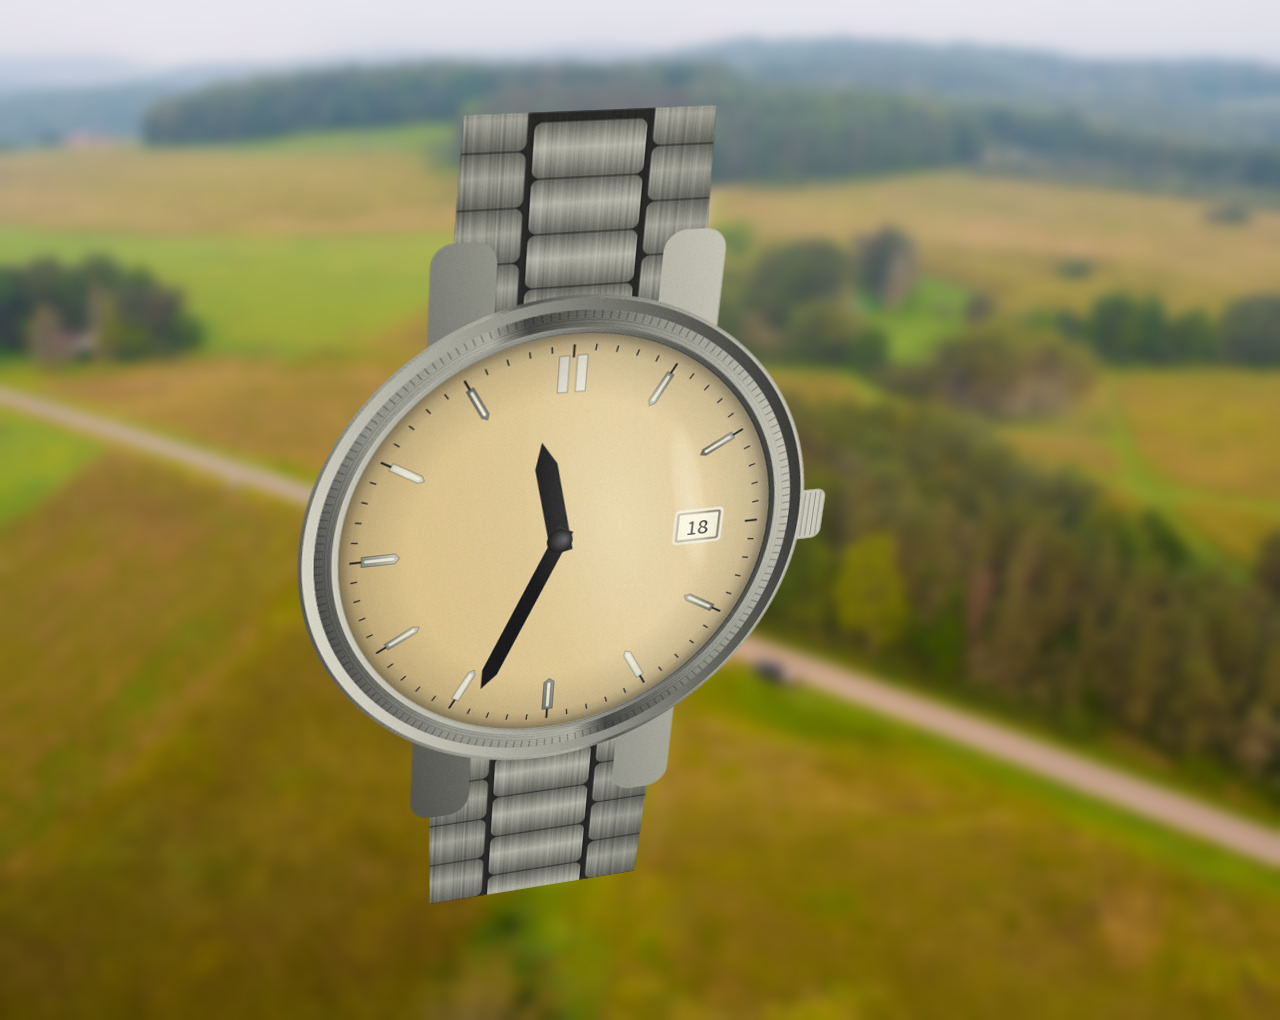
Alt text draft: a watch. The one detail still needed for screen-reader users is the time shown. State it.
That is 11:34
